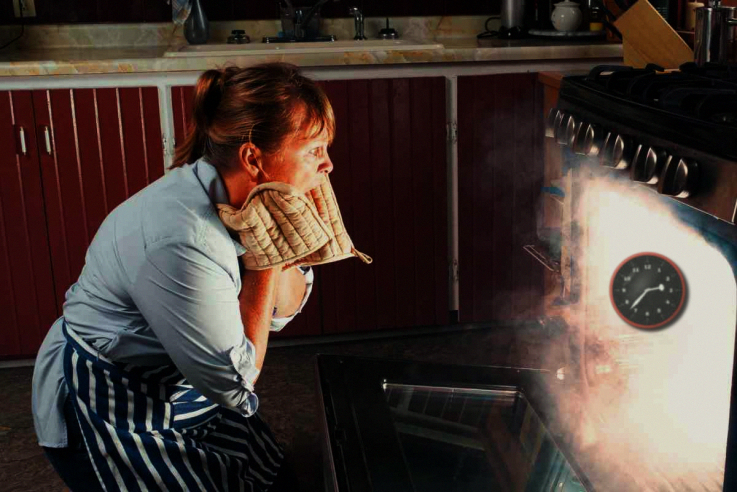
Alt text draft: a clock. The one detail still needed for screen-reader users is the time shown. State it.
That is 2:37
